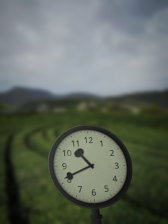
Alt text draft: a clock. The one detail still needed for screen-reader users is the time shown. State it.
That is 10:41
